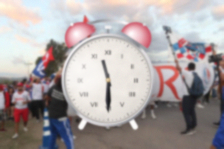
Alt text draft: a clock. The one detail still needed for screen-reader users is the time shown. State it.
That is 11:30
